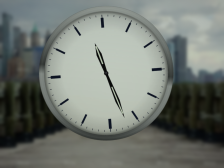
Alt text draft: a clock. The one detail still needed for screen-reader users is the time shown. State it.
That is 11:27
